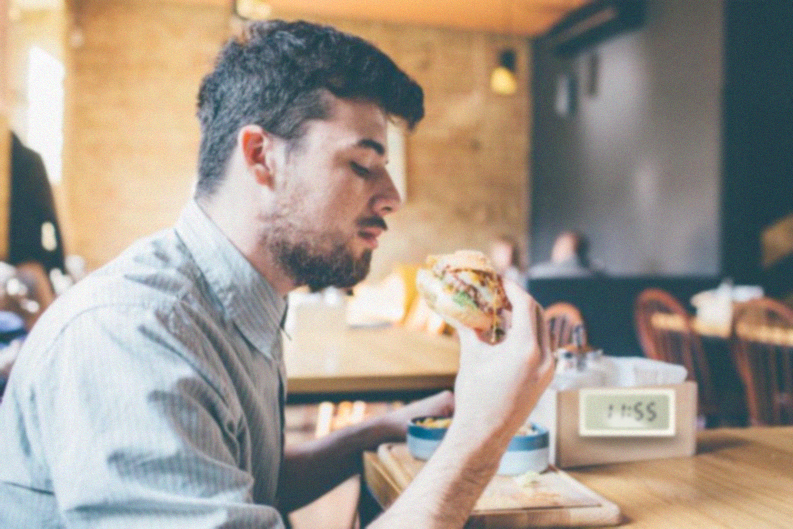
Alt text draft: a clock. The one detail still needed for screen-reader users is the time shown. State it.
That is 11:55
